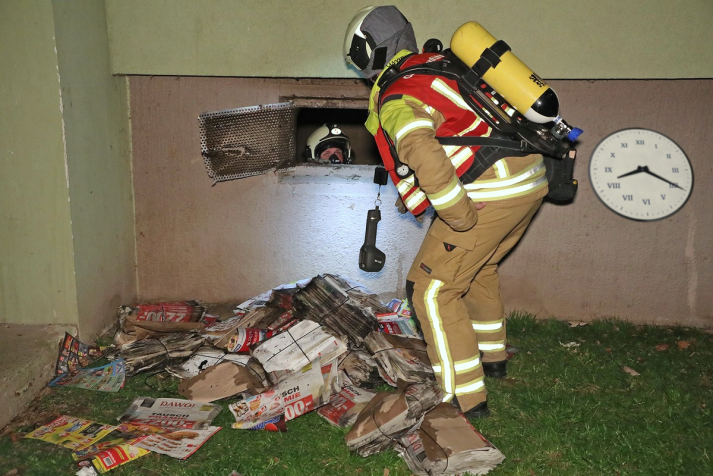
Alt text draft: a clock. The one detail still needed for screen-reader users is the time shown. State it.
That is 8:20
